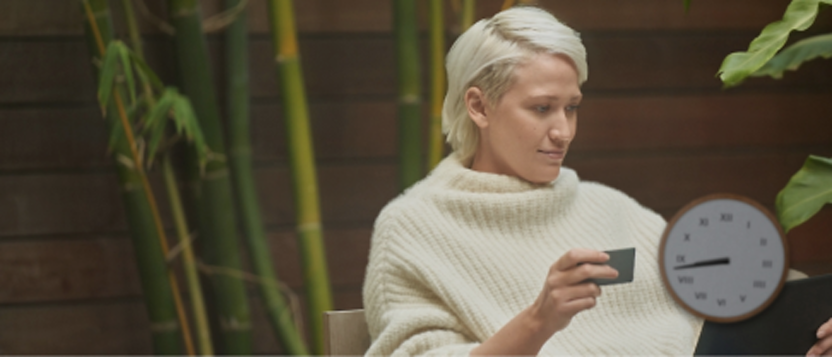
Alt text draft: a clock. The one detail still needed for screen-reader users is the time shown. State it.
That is 8:43
